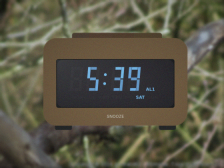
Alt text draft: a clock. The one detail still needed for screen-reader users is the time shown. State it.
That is 5:39
